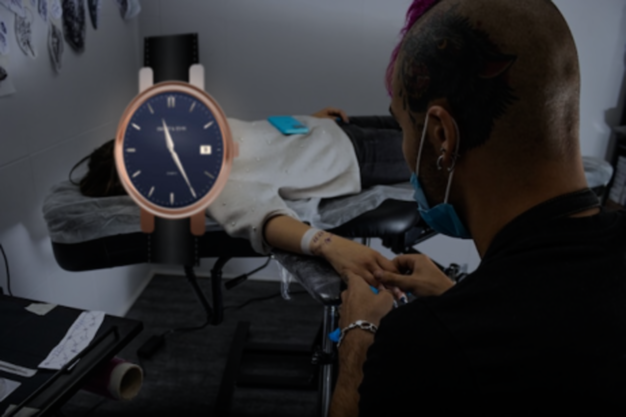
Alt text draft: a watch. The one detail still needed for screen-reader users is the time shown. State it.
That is 11:25
